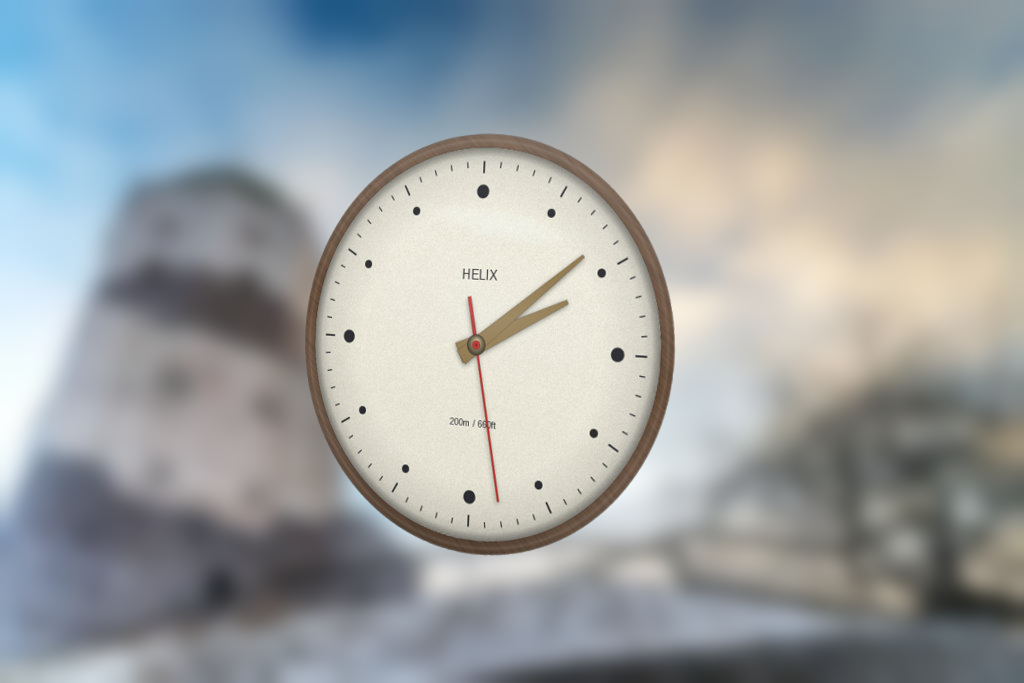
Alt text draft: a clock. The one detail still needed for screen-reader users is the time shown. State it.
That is 2:08:28
